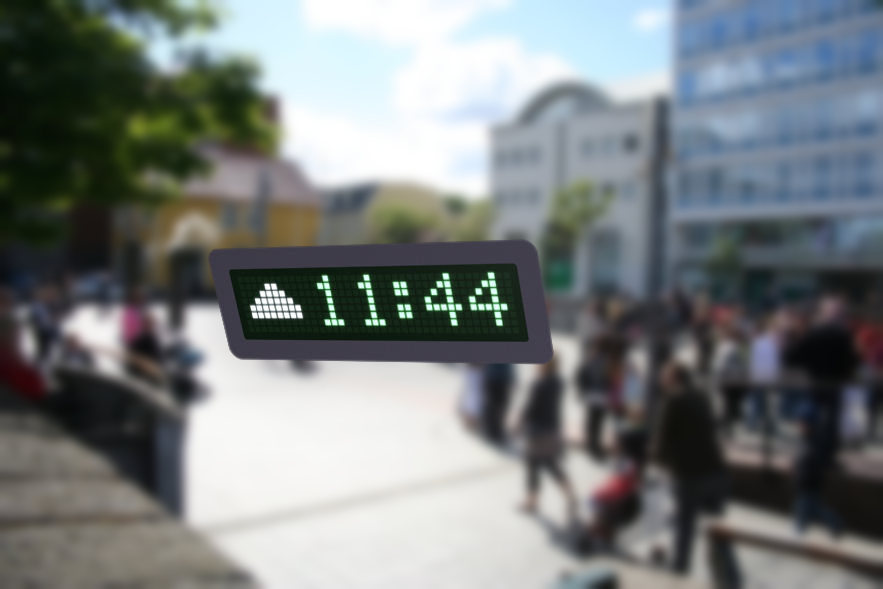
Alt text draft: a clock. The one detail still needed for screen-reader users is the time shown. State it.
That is 11:44
